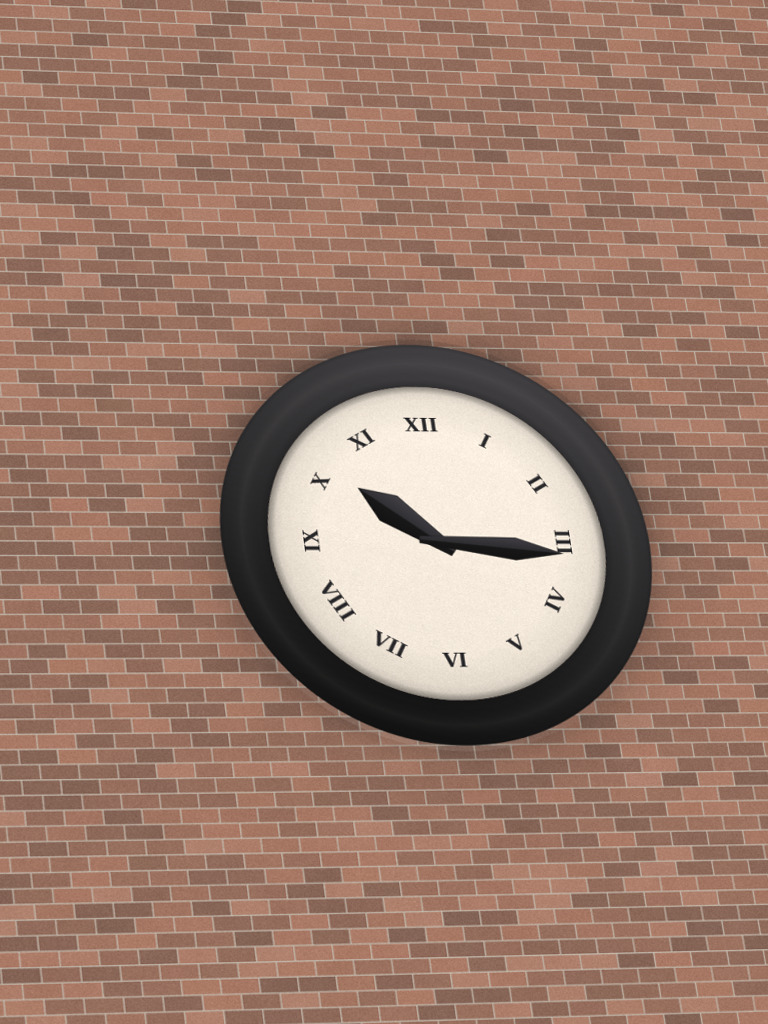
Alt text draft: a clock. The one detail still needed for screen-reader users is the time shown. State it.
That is 10:16
